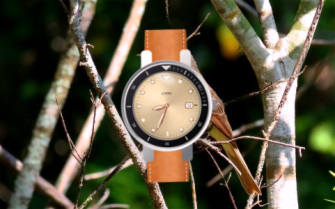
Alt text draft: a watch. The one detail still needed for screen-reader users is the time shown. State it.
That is 8:34
